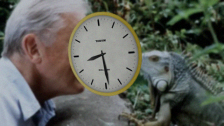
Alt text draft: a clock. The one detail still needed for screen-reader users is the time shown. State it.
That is 8:29
